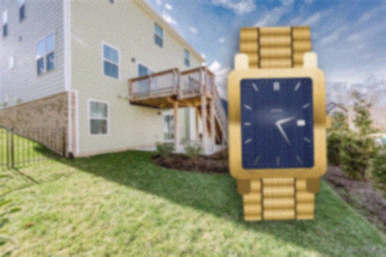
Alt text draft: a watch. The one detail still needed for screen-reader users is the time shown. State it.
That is 2:25
